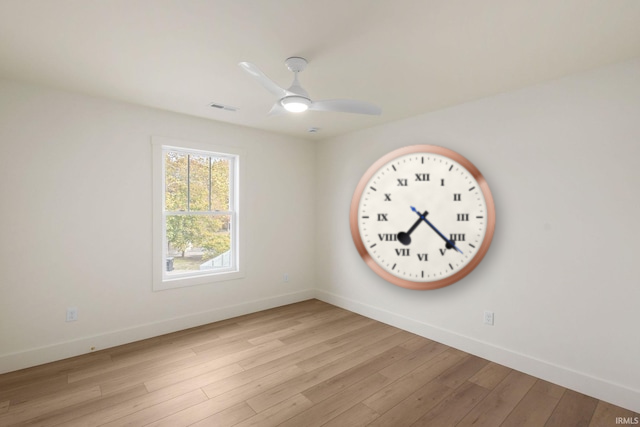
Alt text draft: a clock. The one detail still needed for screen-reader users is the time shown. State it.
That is 7:22:22
